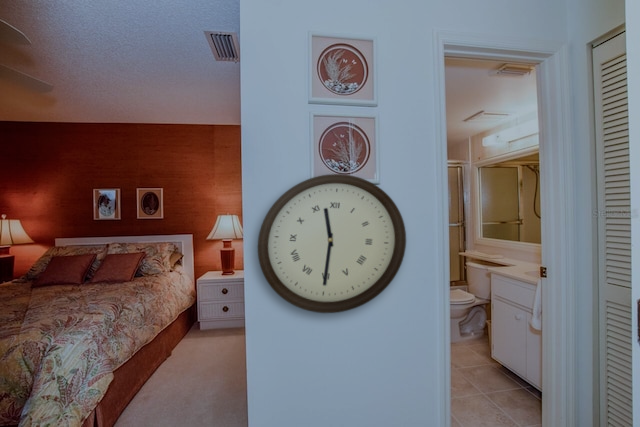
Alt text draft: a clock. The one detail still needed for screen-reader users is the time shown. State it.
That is 11:30
